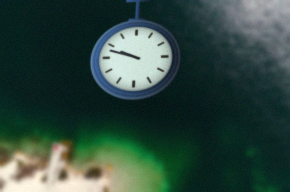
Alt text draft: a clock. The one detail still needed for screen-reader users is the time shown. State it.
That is 9:48
